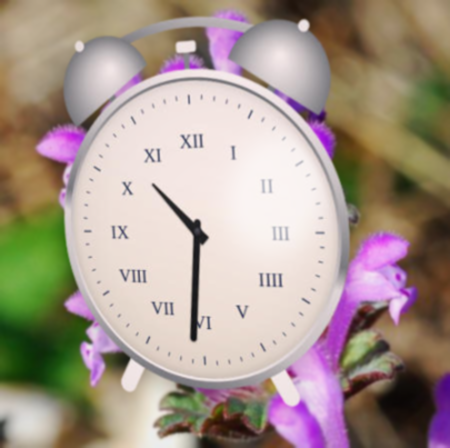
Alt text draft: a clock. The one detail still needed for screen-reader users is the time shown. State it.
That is 10:31
